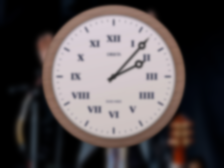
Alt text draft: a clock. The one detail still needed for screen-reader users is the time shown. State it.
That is 2:07
